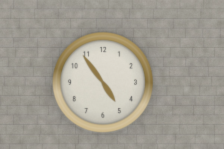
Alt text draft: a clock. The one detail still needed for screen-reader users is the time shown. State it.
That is 4:54
